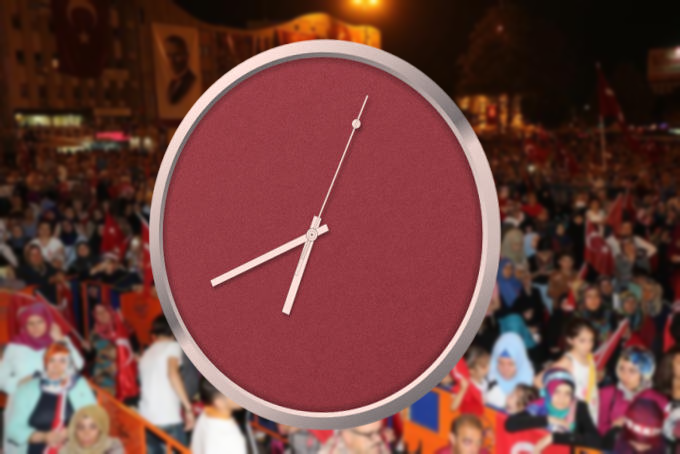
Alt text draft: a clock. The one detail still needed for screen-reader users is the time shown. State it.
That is 6:41:04
